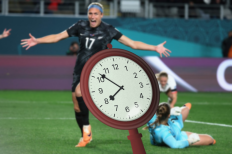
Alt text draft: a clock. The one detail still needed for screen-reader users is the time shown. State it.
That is 7:52
